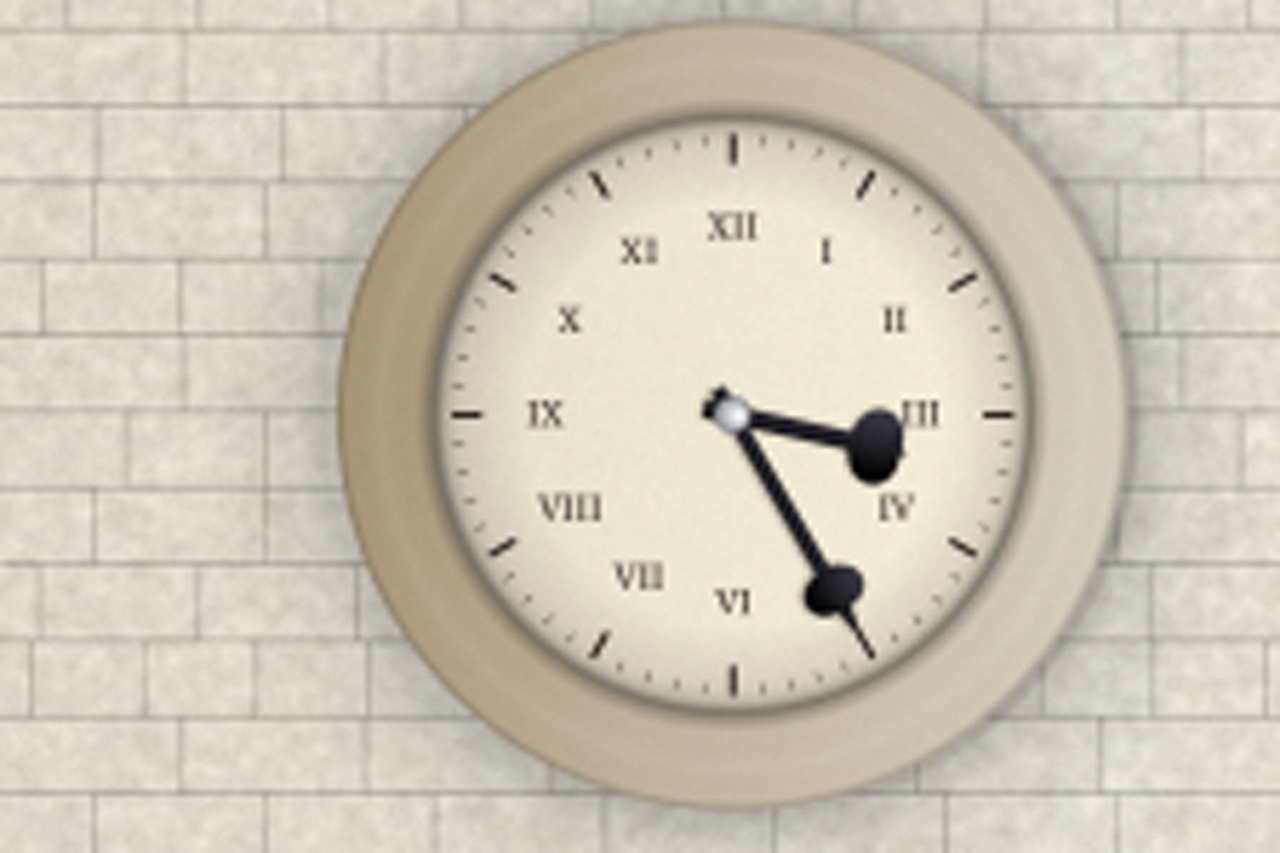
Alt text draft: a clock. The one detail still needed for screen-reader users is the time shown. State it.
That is 3:25
